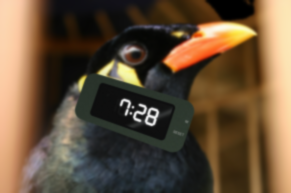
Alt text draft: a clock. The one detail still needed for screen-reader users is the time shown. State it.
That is 7:28
